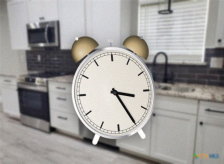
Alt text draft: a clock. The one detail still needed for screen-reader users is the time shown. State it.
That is 3:25
